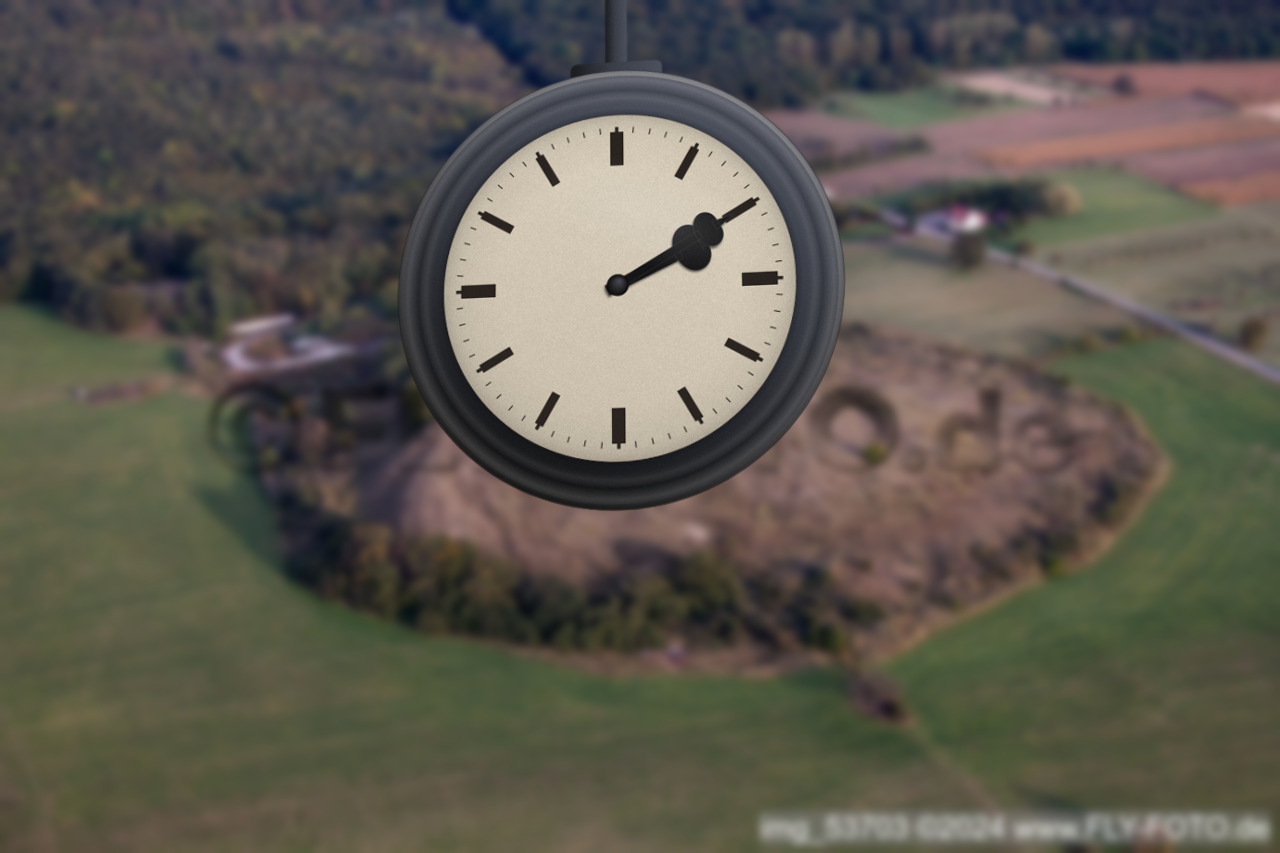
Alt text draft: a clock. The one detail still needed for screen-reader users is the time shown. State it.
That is 2:10
